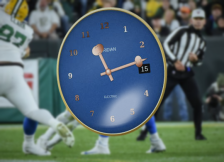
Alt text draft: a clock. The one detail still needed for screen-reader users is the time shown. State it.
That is 11:13
